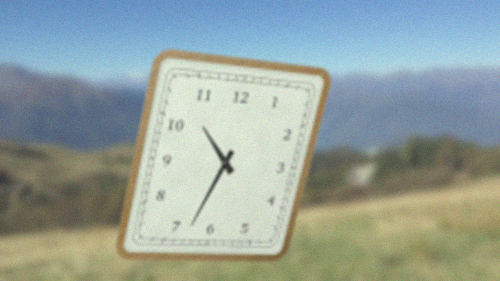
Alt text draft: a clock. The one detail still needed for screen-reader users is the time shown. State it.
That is 10:33
